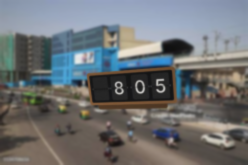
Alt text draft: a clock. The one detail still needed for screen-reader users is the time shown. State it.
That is 8:05
